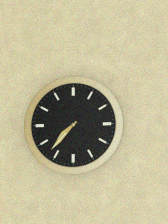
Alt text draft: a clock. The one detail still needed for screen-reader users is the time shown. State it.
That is 7:37
